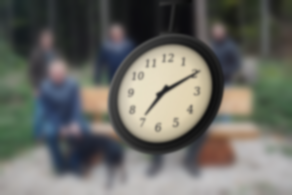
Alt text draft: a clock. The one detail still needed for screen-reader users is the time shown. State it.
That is 7:10
